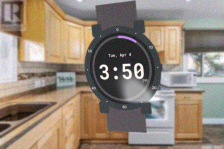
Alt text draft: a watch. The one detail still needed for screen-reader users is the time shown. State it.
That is 3:50
